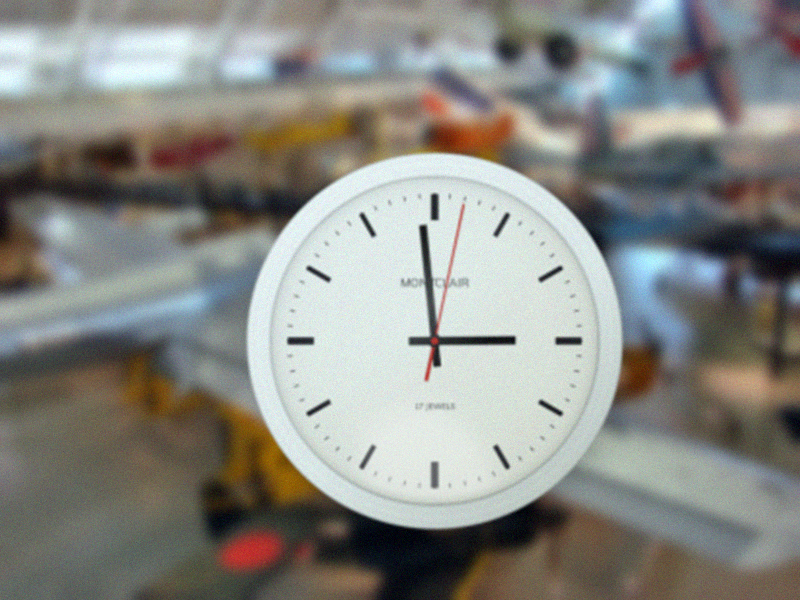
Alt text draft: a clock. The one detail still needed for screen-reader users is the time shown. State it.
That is 2:59:02
